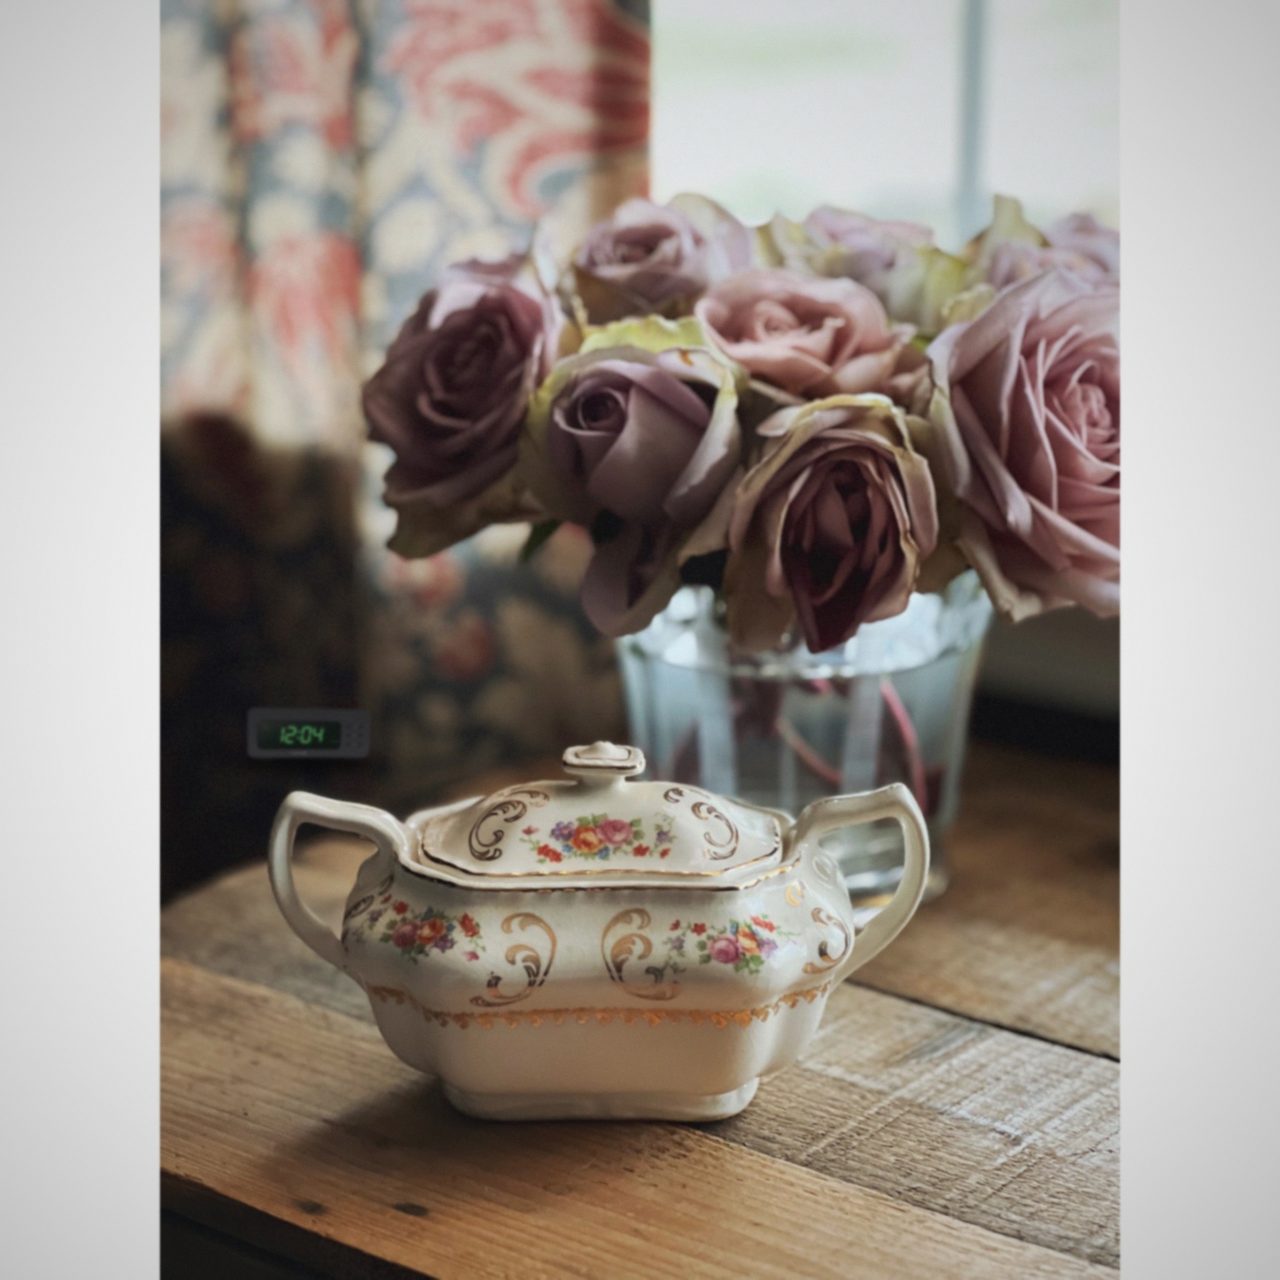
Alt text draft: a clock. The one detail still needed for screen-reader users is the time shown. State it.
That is 12:04
